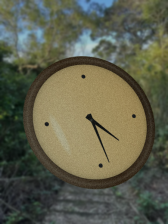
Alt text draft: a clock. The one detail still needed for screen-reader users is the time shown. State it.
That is 4:28
